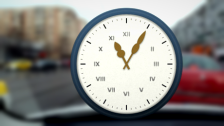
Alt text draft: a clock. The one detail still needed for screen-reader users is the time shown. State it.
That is 11:05
